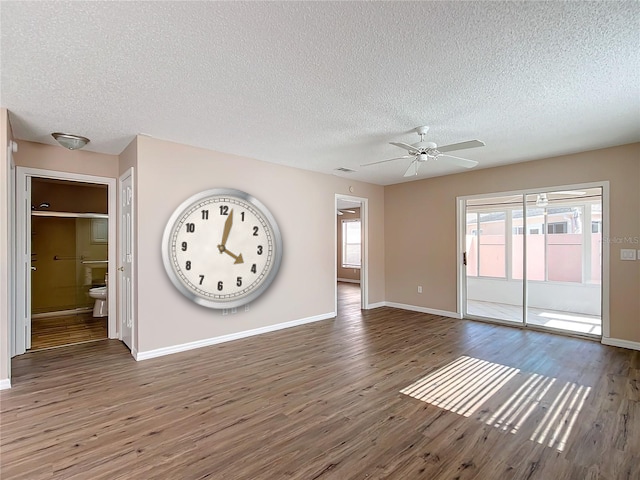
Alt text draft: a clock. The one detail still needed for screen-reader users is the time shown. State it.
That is 4:02
